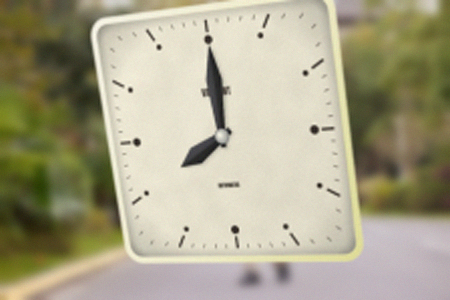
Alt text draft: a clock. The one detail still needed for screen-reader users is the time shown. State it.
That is 8:00
